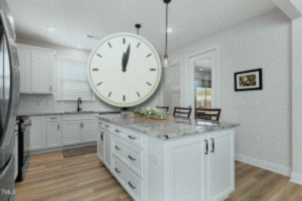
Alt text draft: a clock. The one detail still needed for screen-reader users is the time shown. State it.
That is 12:02
